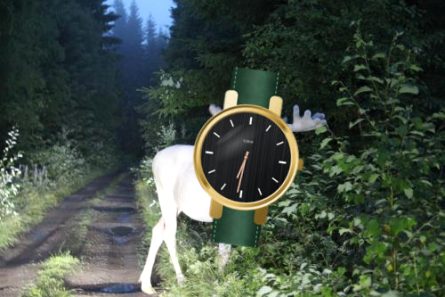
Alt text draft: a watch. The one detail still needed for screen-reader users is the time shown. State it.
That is 6:31
